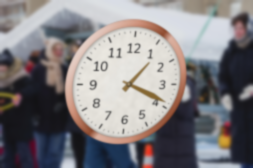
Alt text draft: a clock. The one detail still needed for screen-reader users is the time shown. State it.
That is 1:19
